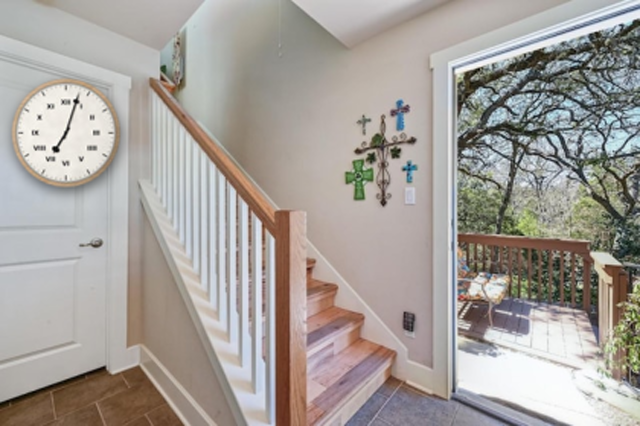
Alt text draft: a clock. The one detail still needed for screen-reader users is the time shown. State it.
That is 7:03
